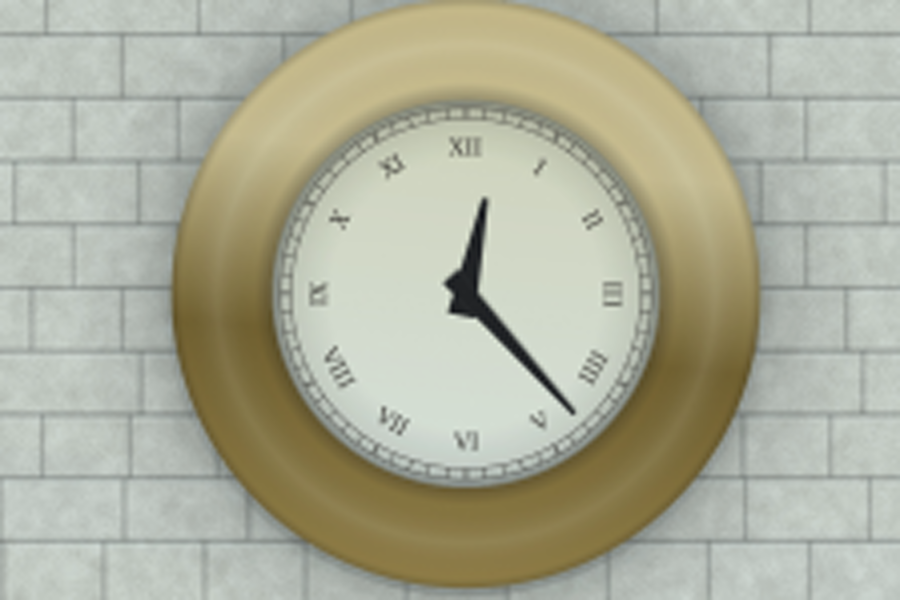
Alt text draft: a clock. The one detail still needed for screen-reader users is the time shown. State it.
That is 12:23
